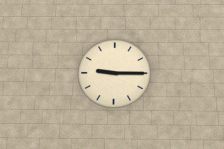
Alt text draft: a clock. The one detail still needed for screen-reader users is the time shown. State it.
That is 9:15
